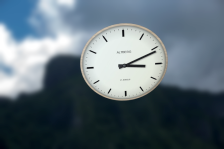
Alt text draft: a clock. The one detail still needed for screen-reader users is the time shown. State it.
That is 3:11
